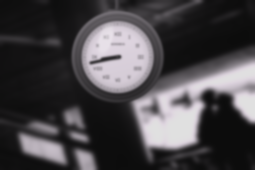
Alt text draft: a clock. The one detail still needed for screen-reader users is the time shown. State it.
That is 8:43
